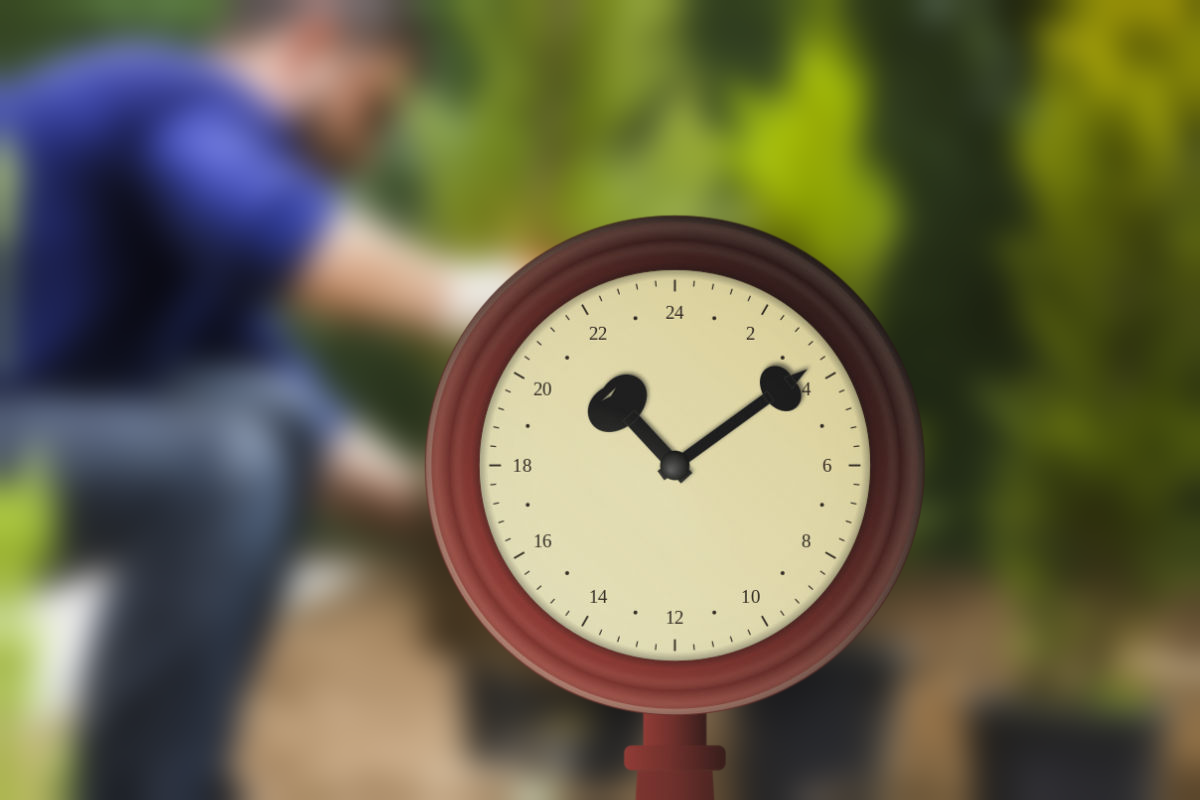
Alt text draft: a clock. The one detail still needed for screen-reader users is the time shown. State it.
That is 21:09
